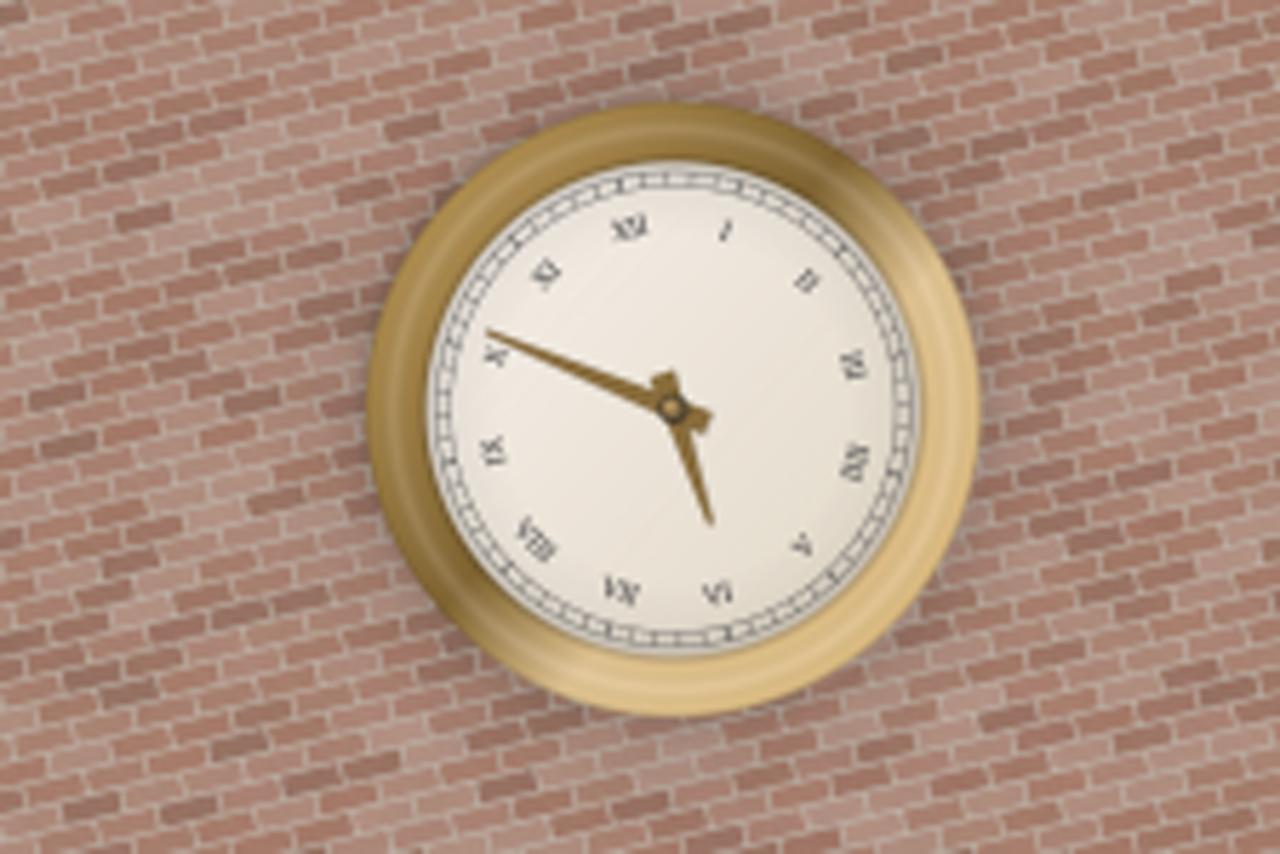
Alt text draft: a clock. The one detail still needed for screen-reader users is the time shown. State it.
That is 5:51
